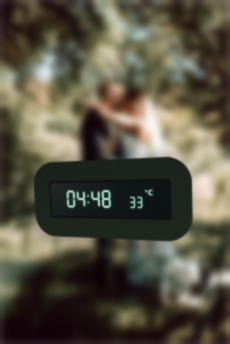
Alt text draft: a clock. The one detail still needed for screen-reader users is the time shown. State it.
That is 4:48
